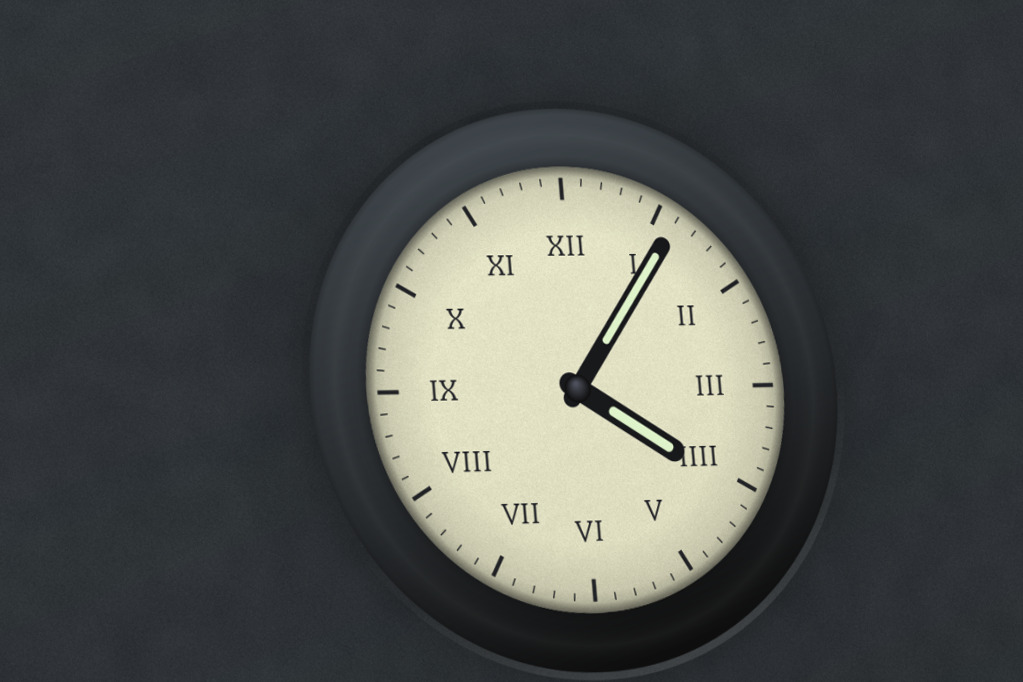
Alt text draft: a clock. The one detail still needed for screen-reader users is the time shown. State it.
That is 4:06
